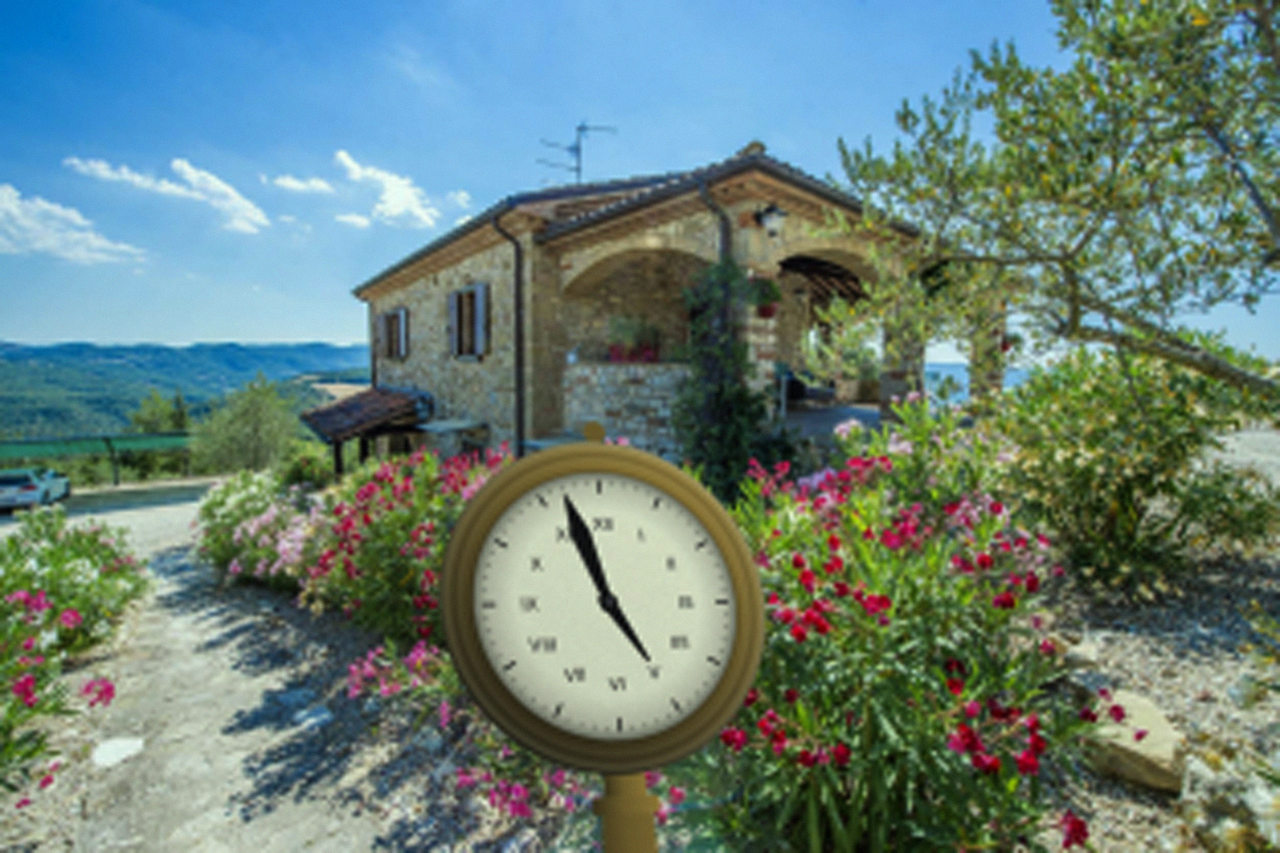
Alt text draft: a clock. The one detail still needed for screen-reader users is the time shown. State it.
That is 4:57
